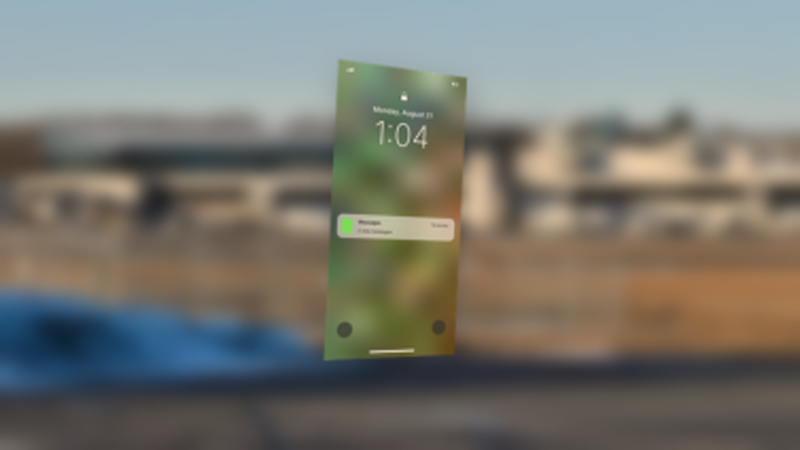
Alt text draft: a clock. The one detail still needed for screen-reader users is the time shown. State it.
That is 1:04
